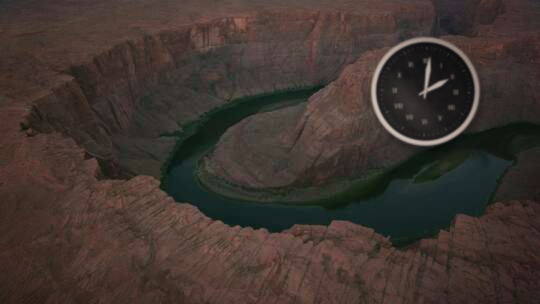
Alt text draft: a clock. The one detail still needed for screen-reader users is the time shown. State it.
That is 2:01
